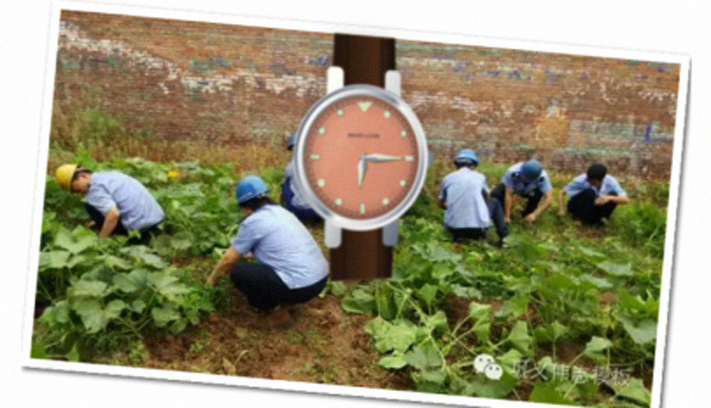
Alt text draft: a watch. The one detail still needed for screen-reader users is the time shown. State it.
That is 6:15
